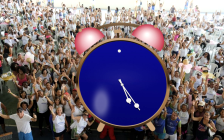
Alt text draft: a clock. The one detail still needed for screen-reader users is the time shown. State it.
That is 5:25
